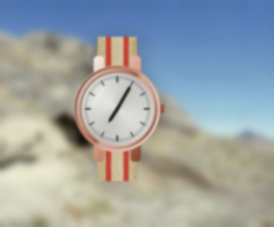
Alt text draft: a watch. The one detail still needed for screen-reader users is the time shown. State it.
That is 7:05
